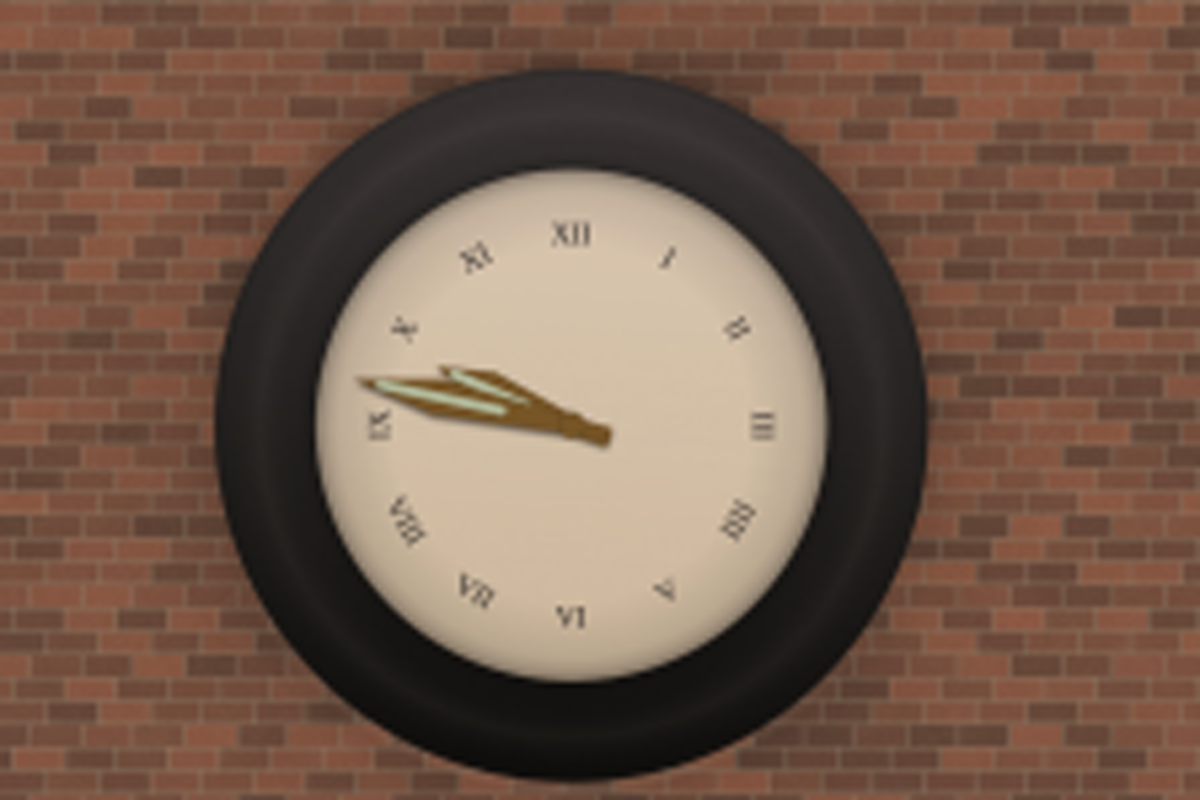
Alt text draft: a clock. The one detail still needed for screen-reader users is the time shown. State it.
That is 9:47
